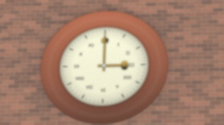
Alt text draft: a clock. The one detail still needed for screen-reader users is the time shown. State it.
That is 3:00
